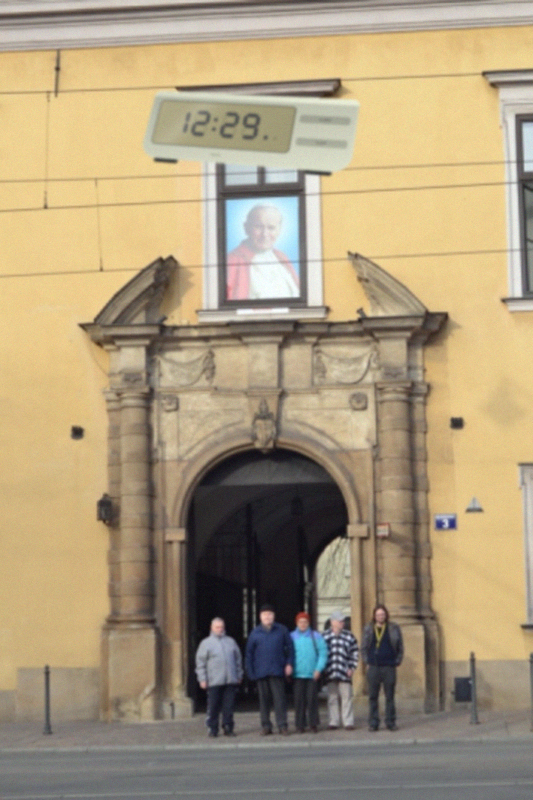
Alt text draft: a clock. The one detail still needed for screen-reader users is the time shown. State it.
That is 12:29
